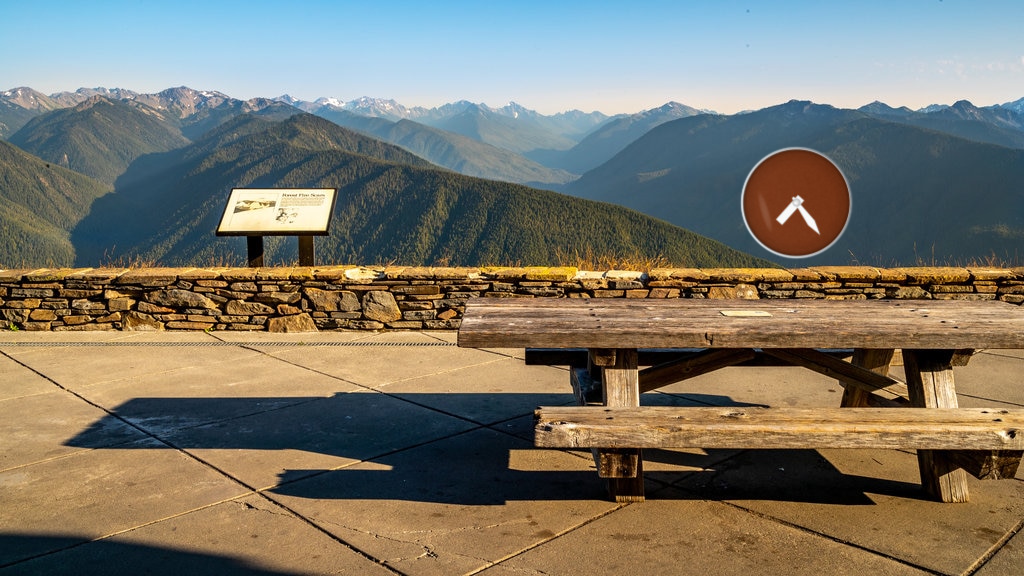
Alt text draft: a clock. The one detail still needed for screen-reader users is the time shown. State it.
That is 7:24
